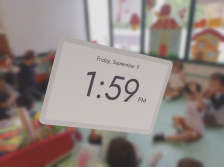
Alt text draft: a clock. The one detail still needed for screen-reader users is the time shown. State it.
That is 1:59
